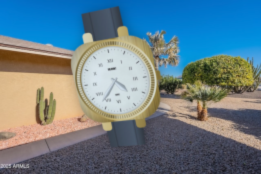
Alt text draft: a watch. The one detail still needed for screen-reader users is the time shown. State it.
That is 4:37
